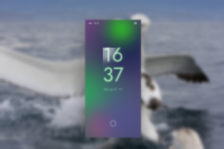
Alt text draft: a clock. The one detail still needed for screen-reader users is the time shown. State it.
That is 16:37
